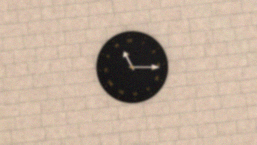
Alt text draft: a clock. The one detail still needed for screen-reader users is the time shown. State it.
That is 11:16
